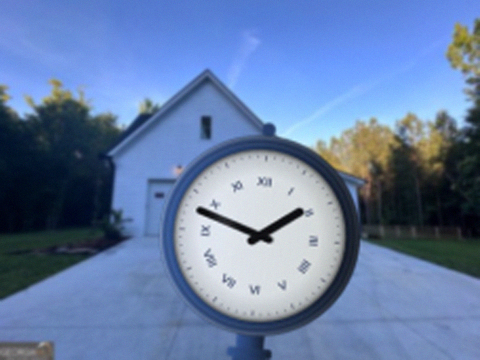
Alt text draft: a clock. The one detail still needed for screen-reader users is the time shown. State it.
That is 1:48
